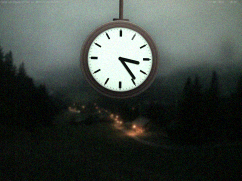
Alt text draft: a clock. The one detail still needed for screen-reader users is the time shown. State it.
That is 3:24
